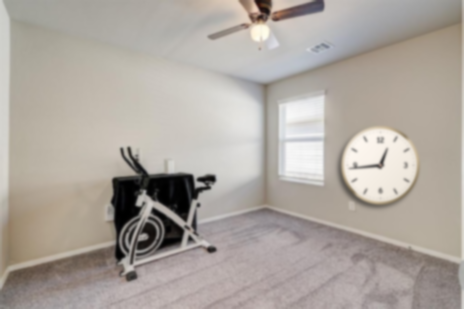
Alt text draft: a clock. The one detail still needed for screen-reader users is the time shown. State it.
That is 12:44
